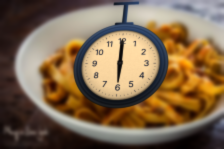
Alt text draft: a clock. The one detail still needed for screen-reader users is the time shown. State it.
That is 6:00
